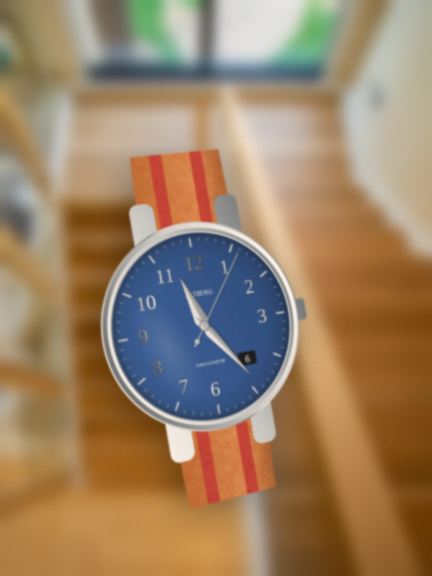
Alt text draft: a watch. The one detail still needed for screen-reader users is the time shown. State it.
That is 11:24:06
